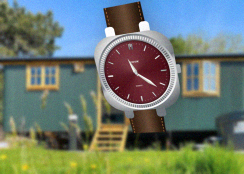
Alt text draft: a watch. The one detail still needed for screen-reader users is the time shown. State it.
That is 11:22
